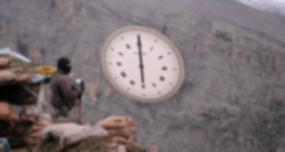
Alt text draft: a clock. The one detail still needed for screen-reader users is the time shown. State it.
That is 6:00
